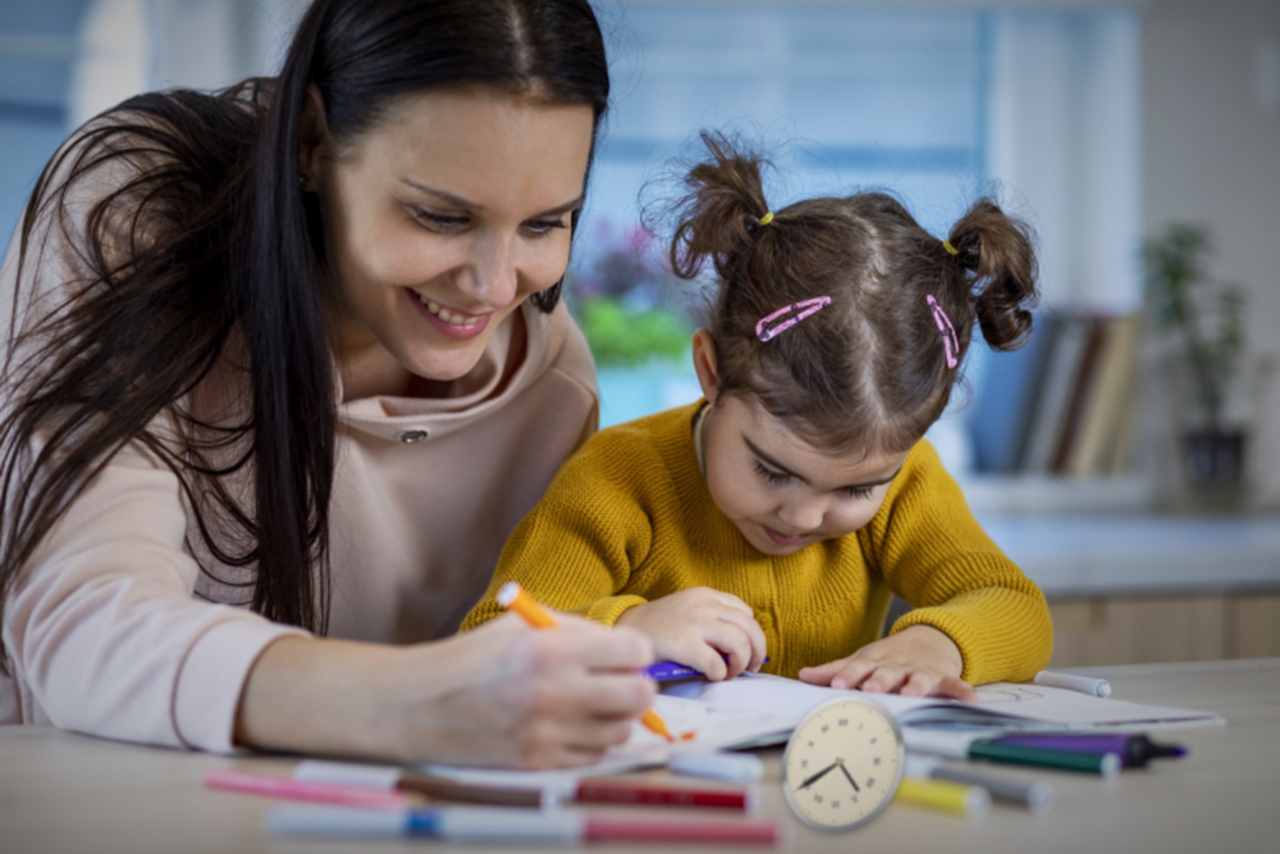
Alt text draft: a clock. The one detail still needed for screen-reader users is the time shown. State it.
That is 4:40
